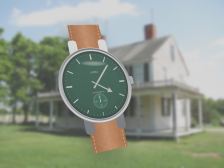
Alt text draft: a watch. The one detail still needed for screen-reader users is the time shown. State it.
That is 4:07
